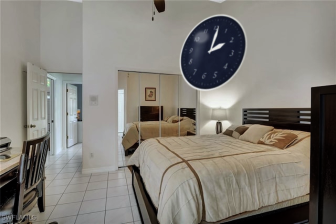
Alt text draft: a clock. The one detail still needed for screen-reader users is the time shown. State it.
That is 2:01
